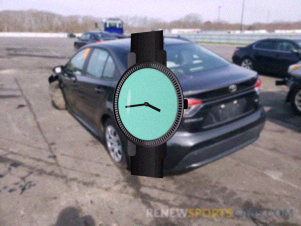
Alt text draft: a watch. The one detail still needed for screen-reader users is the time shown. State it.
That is 3:44
